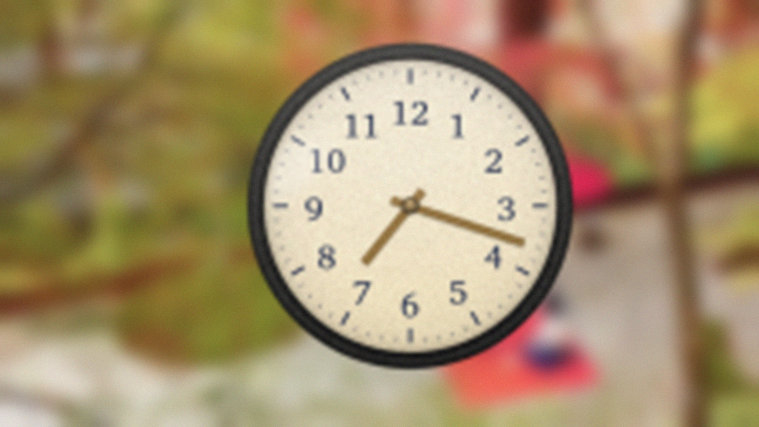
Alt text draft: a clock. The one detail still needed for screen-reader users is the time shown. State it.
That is 7:18
